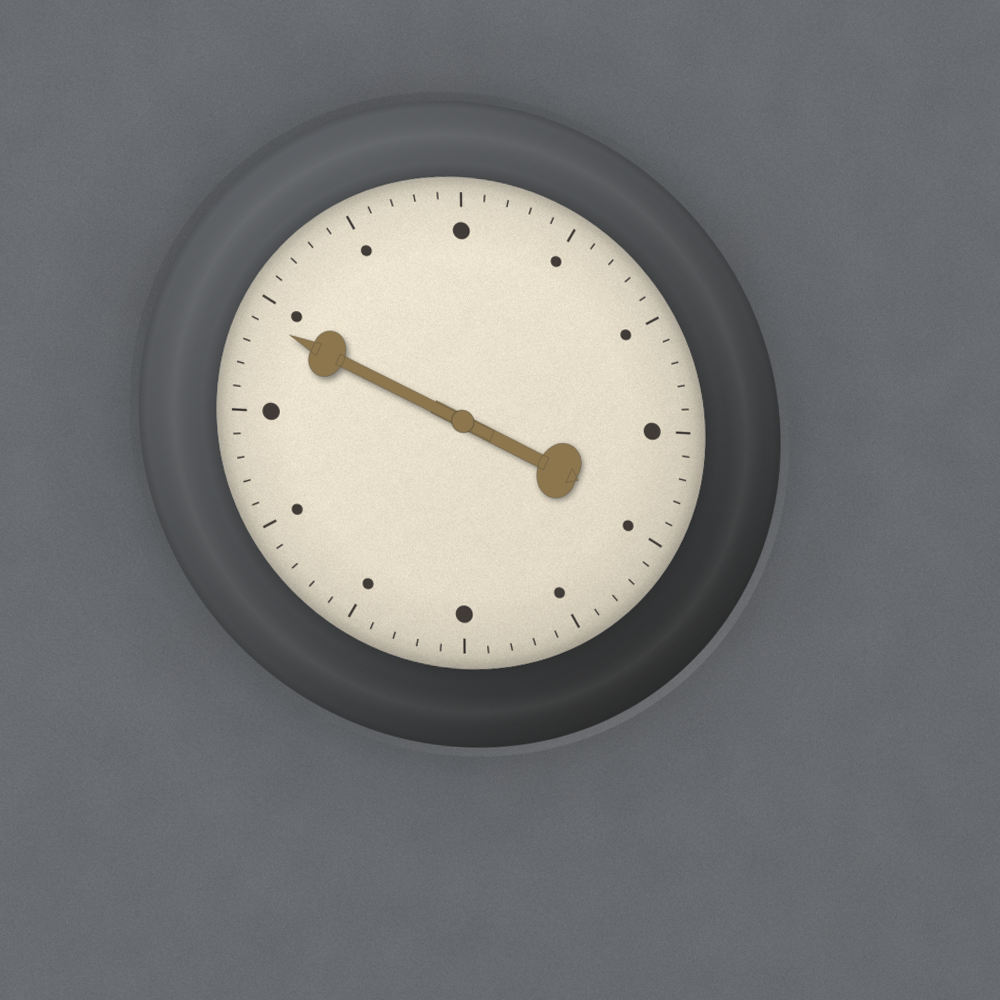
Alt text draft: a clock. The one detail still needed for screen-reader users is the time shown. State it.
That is 3:49
